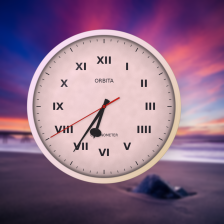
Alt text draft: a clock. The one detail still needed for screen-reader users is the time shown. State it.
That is 6:35:40
